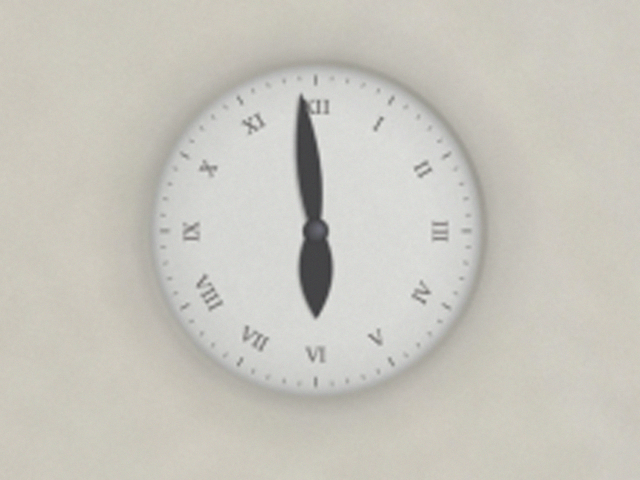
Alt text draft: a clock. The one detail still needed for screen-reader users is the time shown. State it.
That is 5:59
